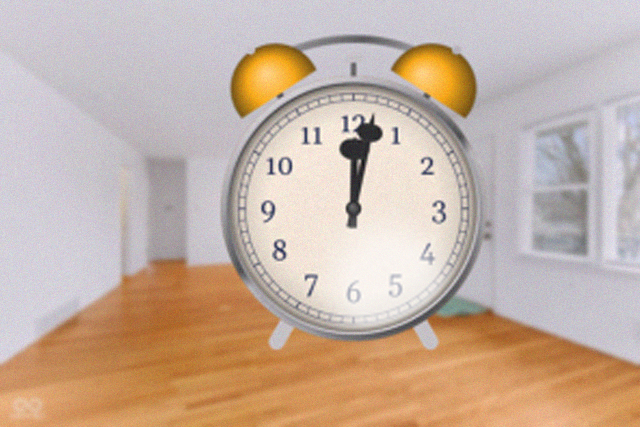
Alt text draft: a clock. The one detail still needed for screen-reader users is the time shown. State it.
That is 12:02
